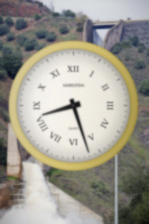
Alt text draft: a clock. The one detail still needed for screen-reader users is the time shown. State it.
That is 8:27
